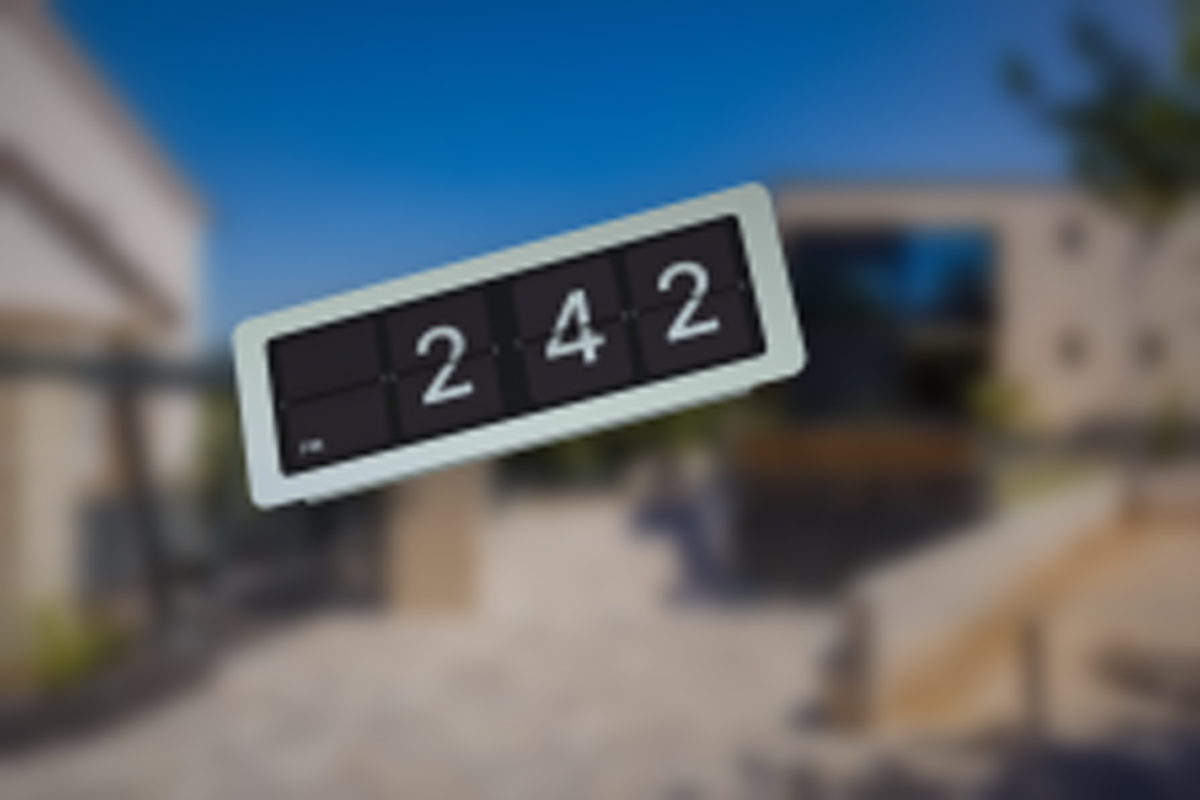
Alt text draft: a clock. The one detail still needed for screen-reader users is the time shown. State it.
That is 2:42
